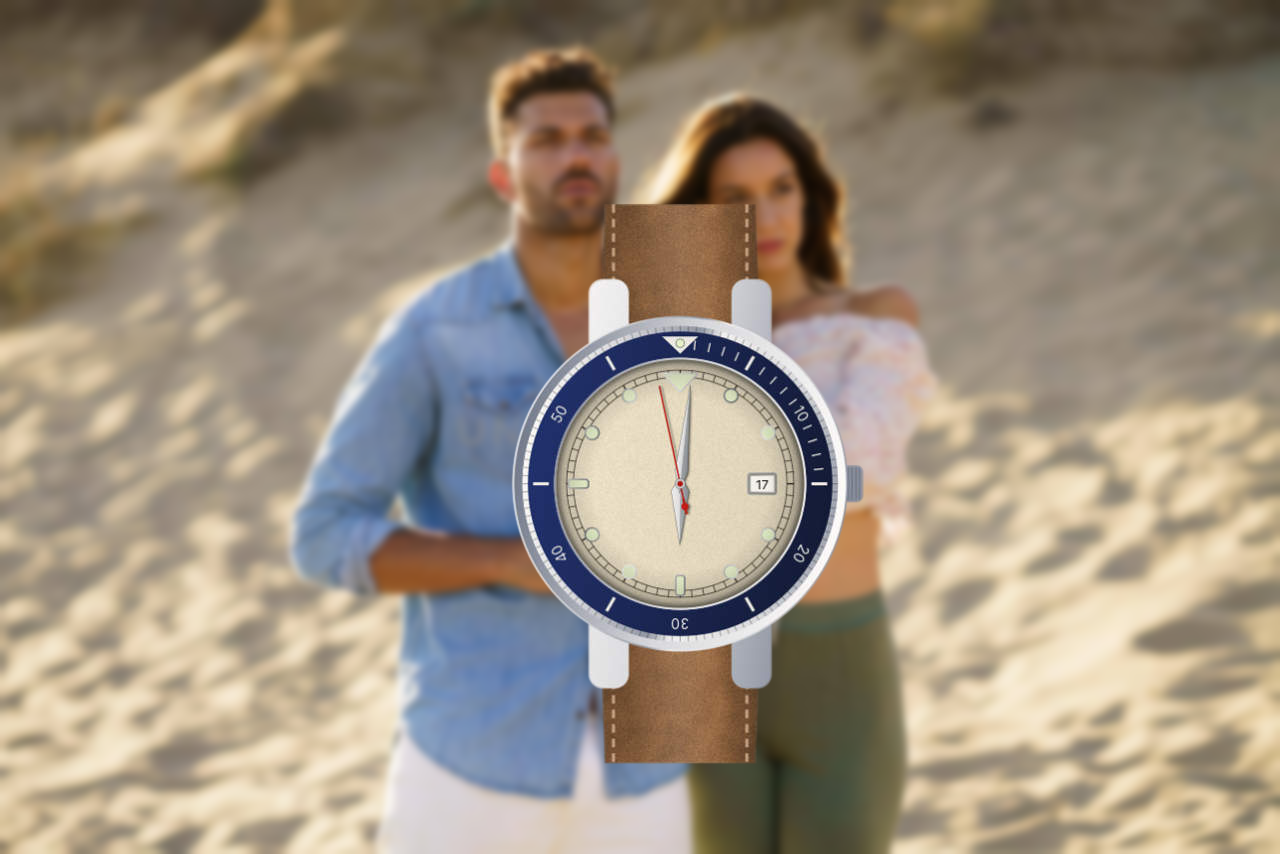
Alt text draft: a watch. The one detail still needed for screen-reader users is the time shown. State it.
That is 6:00:58
